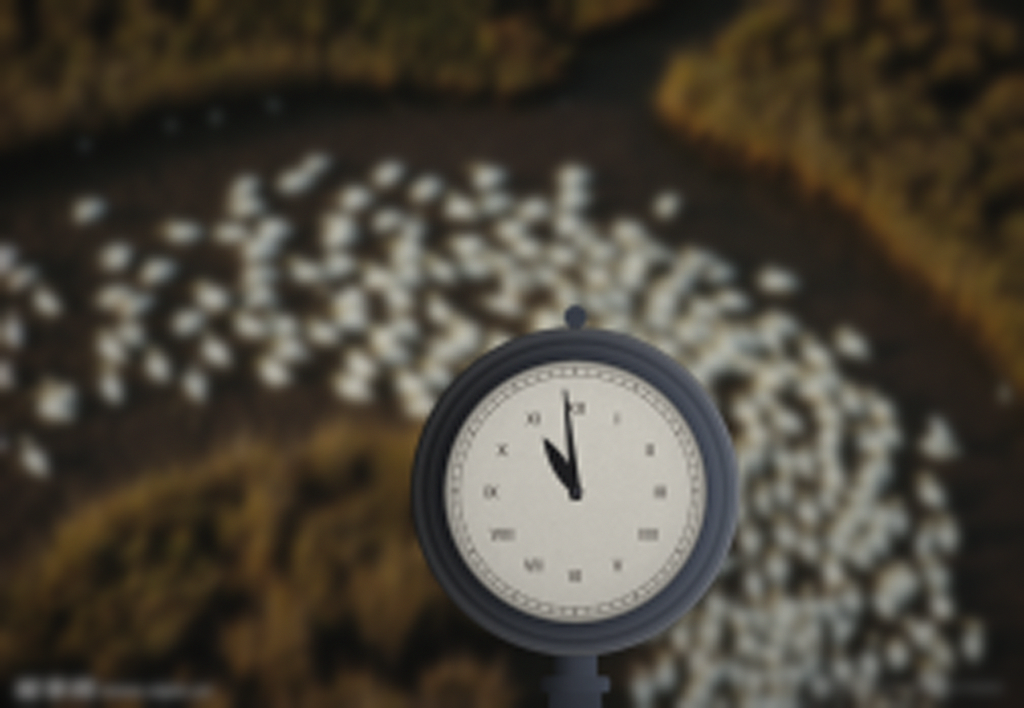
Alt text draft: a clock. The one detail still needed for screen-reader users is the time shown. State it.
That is 10:59
